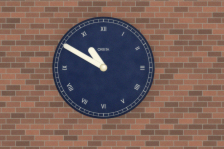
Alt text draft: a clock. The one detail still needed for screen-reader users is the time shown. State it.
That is 10:50
